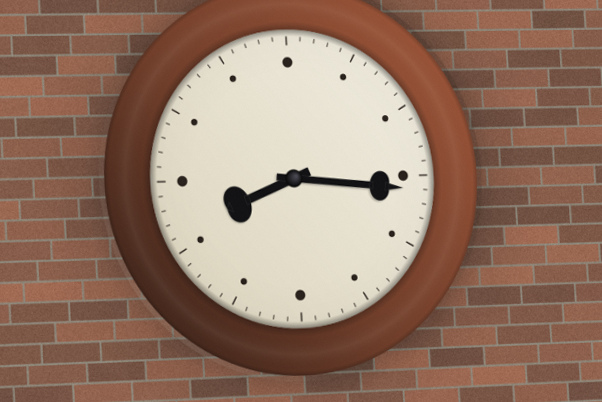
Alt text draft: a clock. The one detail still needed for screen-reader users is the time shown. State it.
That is 8:16
